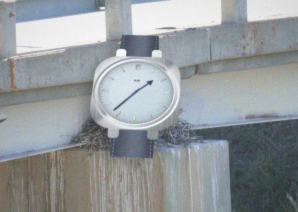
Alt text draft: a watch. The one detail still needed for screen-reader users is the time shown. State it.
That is 1:37
